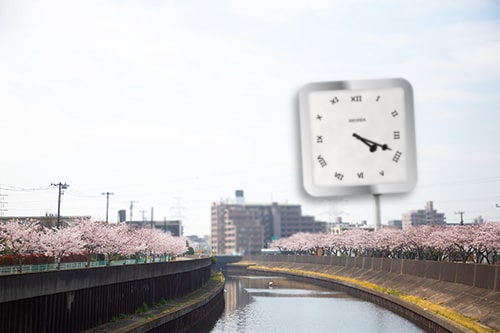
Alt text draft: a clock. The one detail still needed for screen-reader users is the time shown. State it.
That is 4:19
